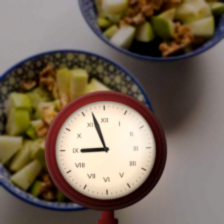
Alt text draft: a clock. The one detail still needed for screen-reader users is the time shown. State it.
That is 8:57
